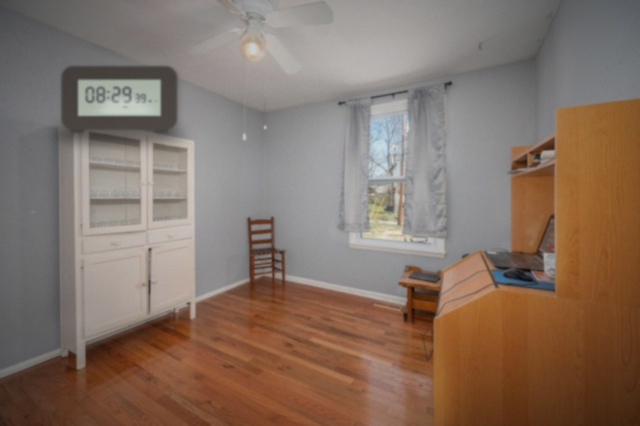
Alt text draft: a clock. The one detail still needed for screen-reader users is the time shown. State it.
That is 8:29
